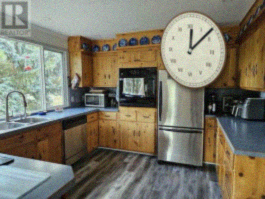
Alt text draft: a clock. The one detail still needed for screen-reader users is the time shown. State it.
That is 12:08
